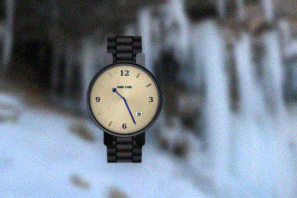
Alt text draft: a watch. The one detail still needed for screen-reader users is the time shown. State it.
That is 10:26
